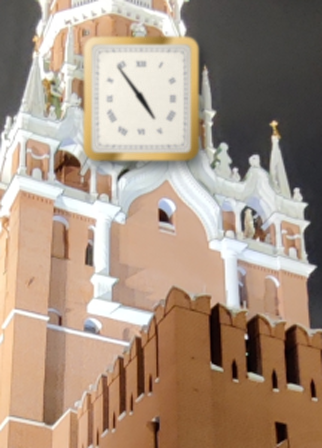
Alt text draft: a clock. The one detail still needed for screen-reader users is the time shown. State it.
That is 4:54
